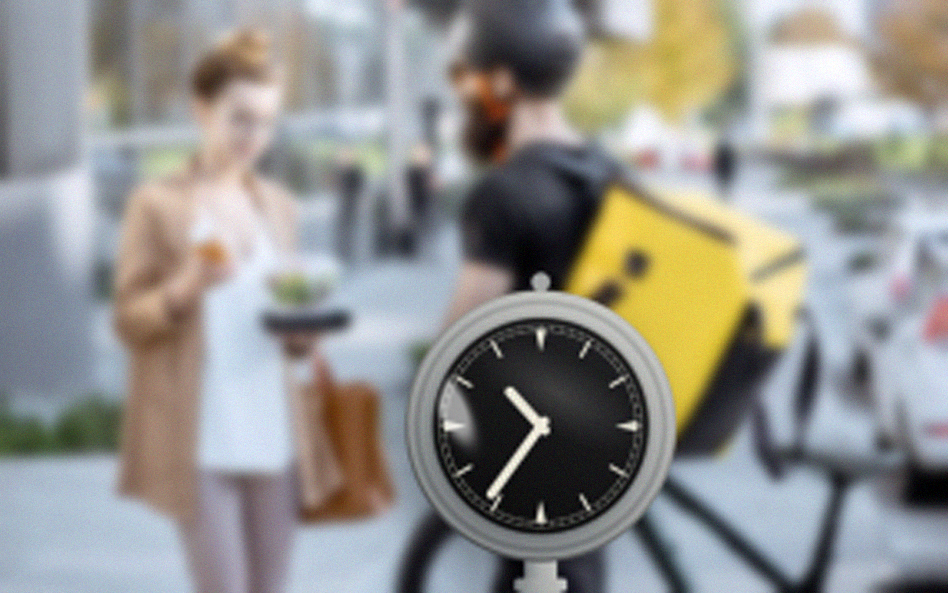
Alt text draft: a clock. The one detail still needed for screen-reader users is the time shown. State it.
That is 10:36
